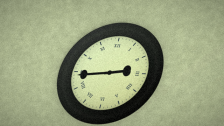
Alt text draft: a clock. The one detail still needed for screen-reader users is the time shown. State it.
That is 2:44
